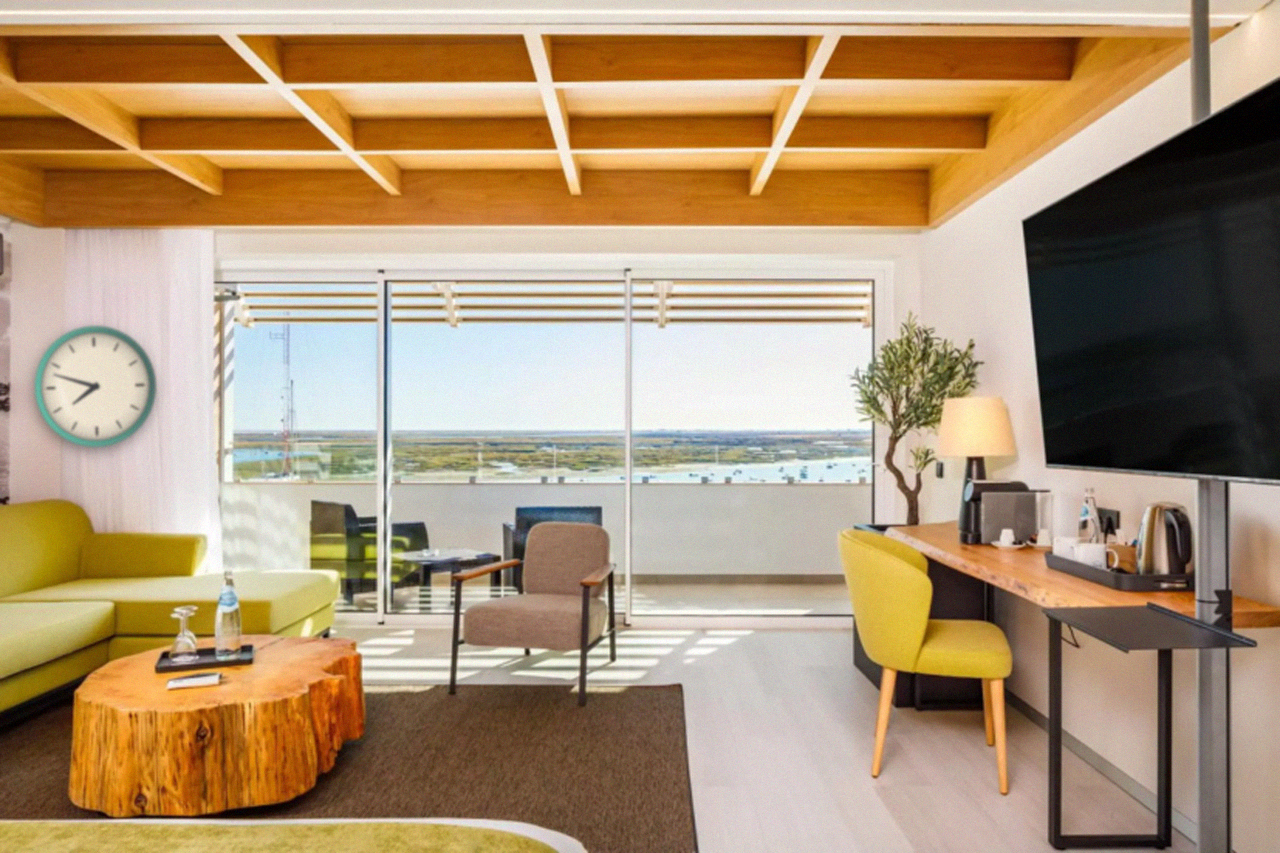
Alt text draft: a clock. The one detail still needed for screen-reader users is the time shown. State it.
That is 7:48
